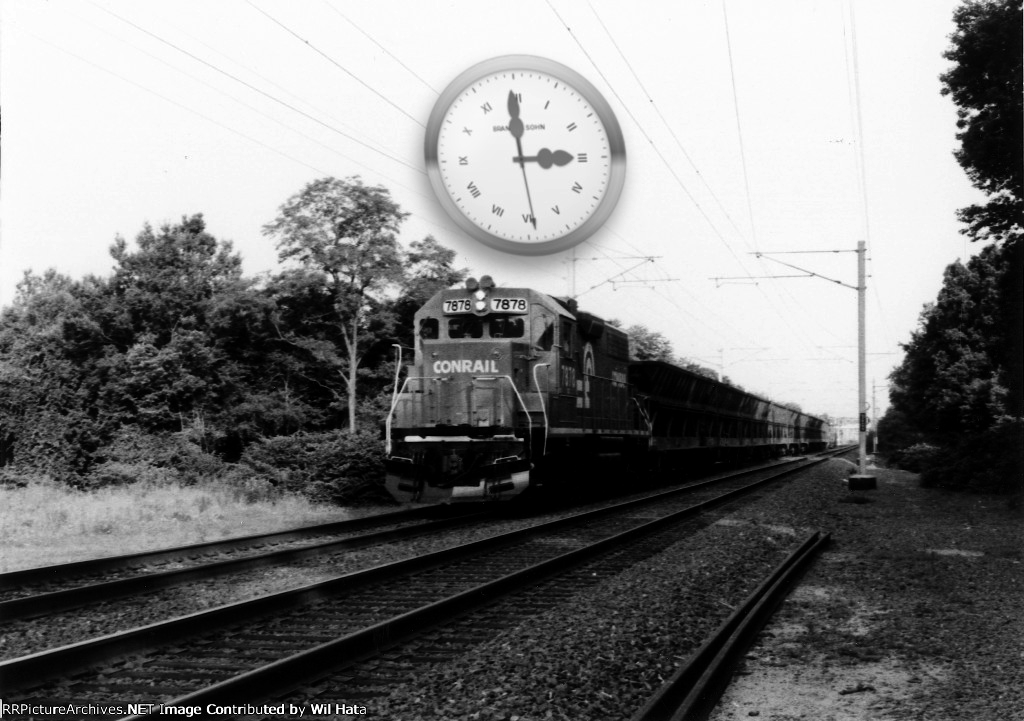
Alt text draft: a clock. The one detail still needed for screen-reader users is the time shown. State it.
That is 2:59:29
